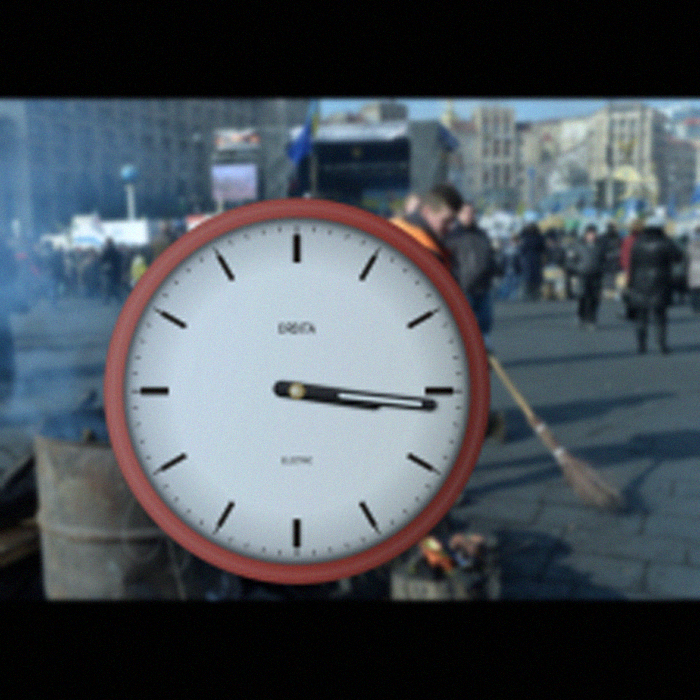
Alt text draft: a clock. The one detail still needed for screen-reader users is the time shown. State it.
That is 3:16
